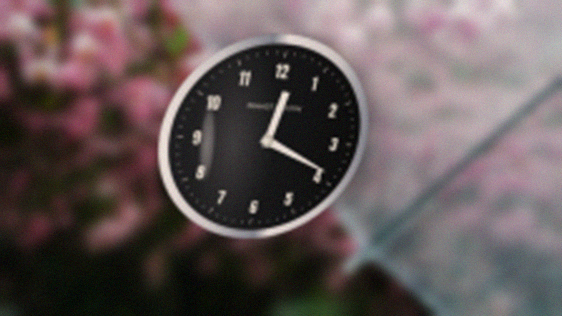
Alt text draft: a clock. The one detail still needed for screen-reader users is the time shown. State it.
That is 12:19
